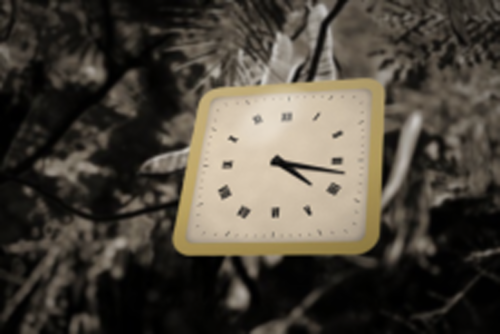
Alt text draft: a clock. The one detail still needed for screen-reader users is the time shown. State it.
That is 4:17
